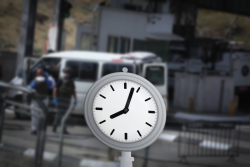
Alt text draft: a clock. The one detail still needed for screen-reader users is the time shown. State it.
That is 8:03
